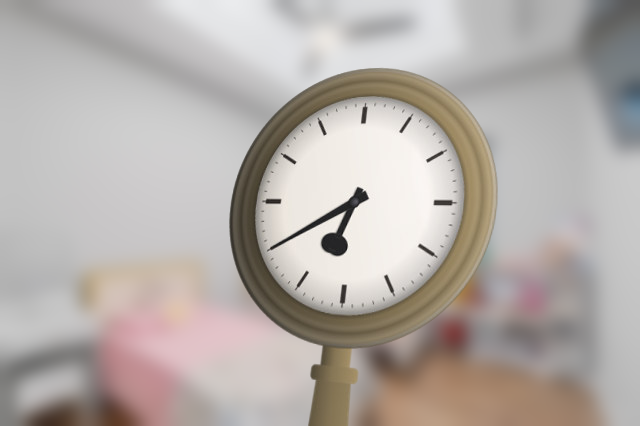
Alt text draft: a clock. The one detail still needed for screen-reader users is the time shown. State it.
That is 6:40
